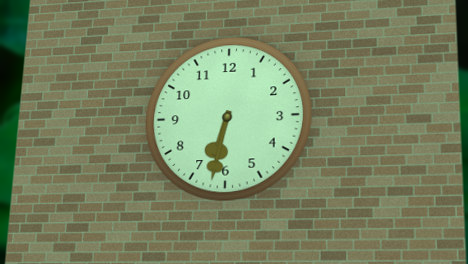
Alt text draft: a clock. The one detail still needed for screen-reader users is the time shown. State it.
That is 6:32
